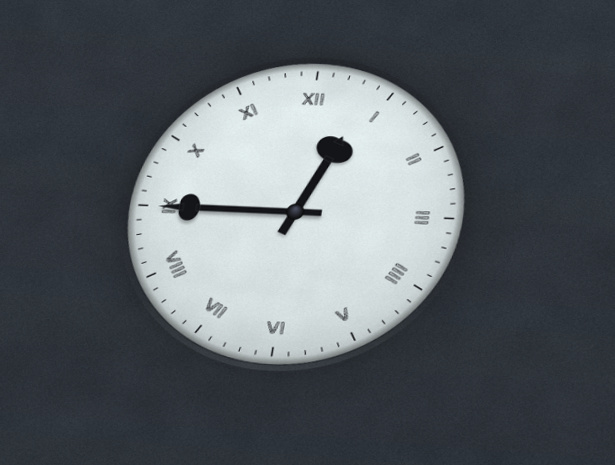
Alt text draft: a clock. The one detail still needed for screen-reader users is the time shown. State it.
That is 12:45
